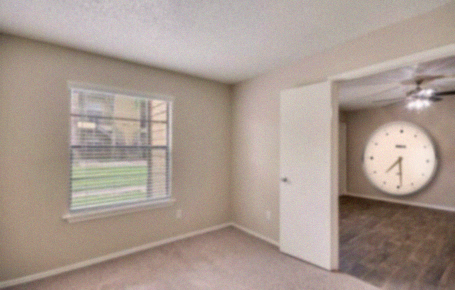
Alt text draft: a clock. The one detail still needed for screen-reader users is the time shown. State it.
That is 7:29
